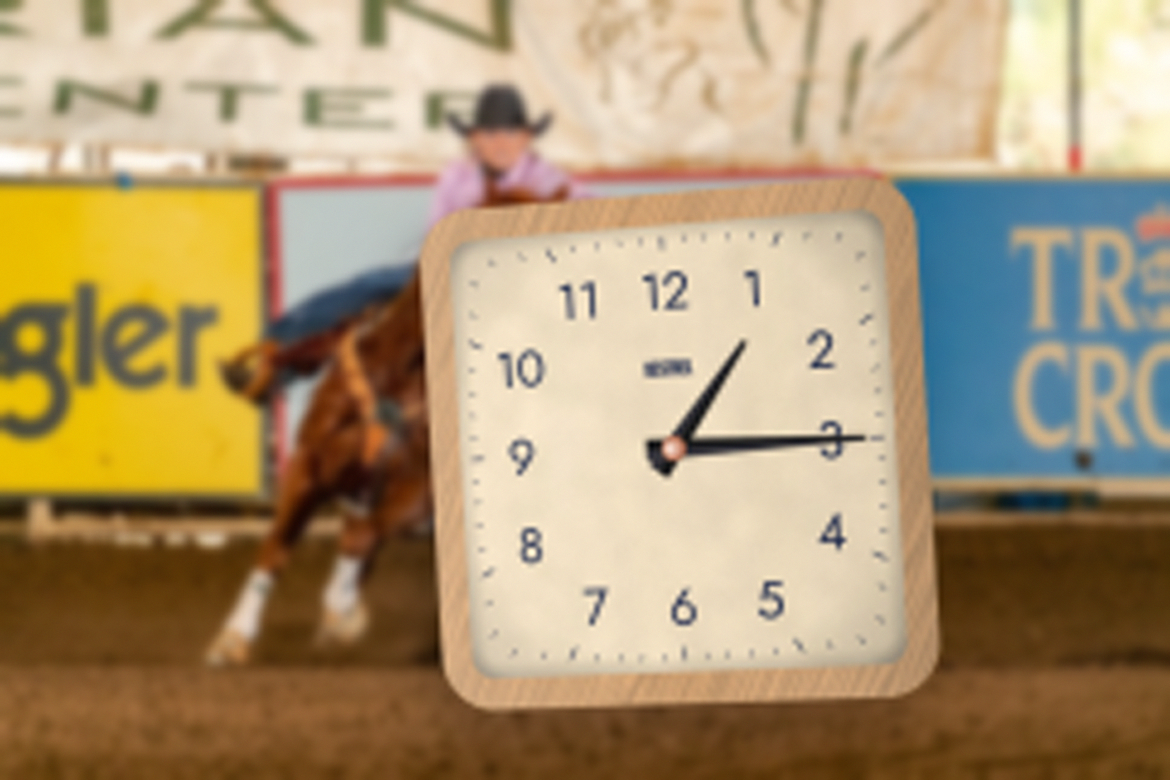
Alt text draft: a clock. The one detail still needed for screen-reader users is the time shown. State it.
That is 1:15
